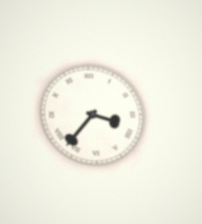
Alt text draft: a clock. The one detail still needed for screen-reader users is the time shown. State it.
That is 3:37
